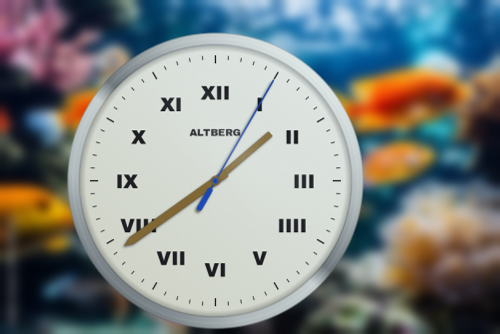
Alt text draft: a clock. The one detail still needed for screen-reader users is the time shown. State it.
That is 1:39:05
